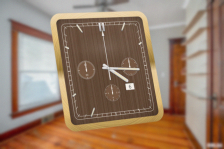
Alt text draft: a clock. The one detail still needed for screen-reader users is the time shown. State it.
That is 4:16
